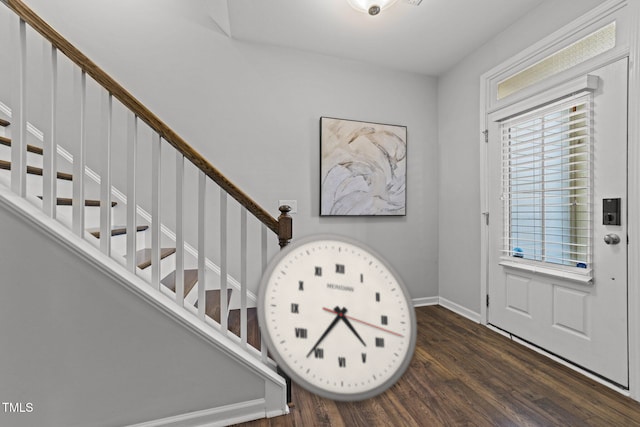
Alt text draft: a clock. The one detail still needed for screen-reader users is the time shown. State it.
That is 4:36:17
